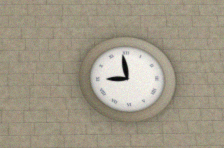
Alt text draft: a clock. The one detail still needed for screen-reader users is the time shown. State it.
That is 8:59
